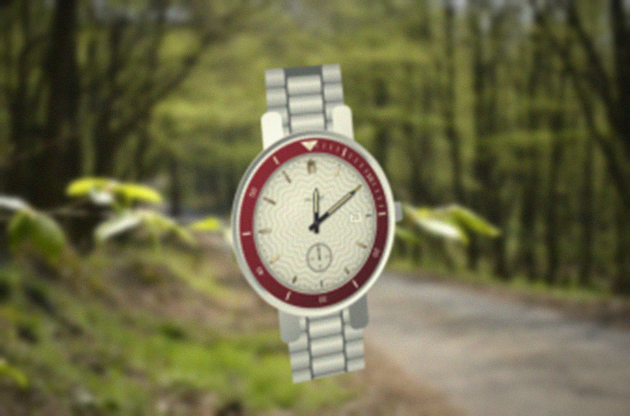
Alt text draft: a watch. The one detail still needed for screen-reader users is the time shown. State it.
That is 12:10
